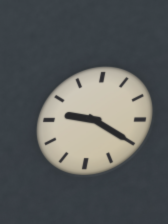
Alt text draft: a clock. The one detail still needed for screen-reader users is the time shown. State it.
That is 9:20
